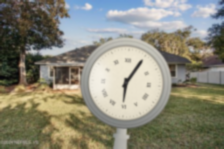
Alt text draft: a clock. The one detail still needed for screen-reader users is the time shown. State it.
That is 6:05
